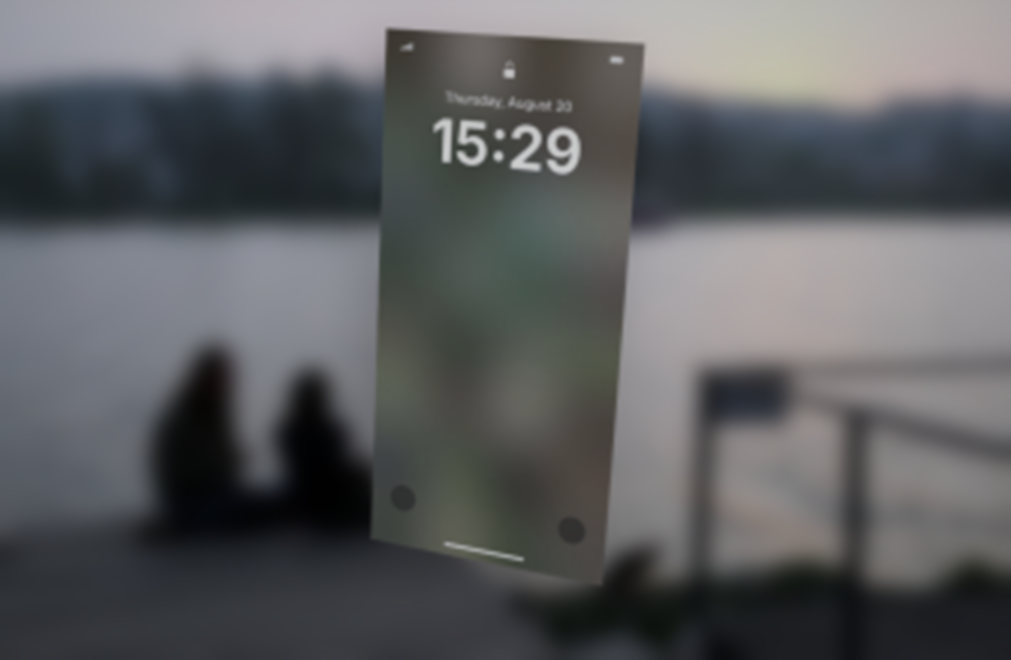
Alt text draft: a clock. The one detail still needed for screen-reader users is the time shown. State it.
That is 15:29
